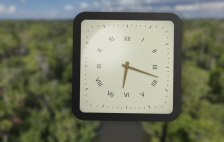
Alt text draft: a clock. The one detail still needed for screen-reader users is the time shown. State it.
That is 6:18
